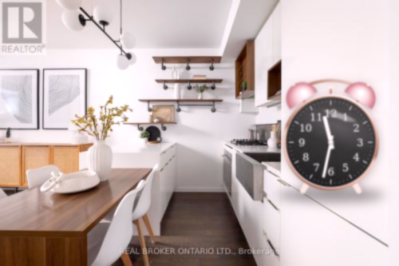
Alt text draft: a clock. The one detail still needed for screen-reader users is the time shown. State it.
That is 11:32
